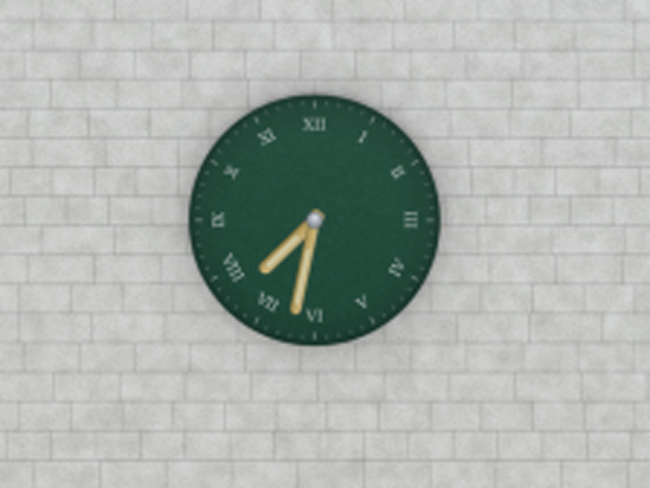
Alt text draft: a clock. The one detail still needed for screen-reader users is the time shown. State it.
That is 7:32
